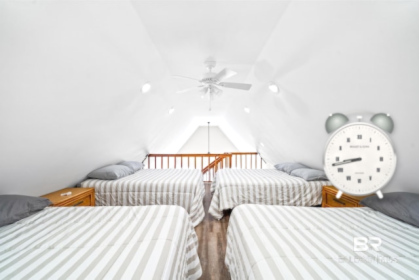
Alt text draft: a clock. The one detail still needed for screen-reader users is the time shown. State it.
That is 8:43
